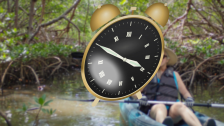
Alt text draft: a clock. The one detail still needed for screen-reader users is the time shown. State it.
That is 3:50
